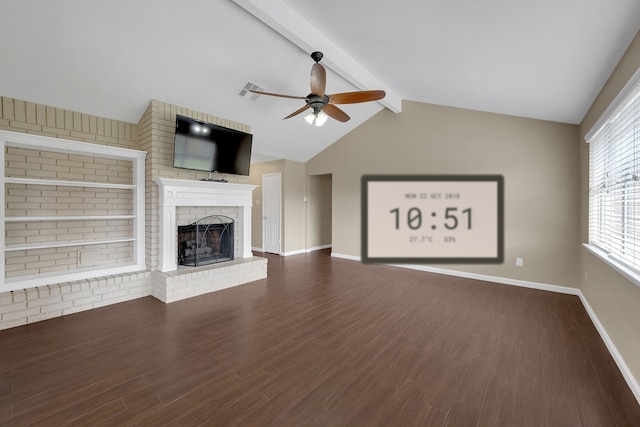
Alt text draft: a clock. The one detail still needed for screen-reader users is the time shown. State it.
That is 10:51
